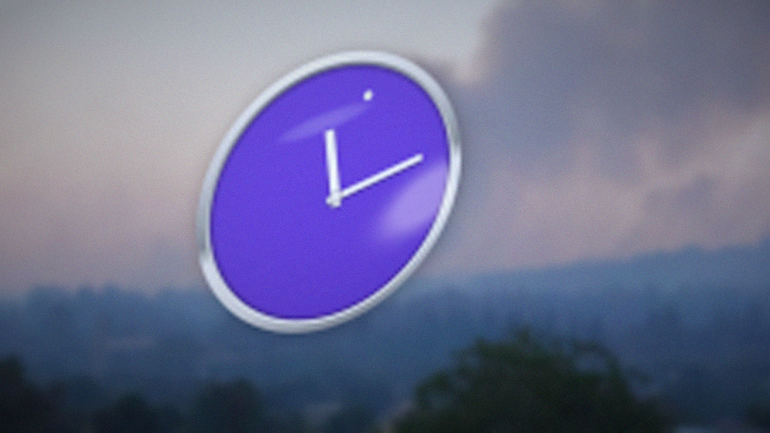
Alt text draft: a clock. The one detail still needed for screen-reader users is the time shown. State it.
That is 11:10
